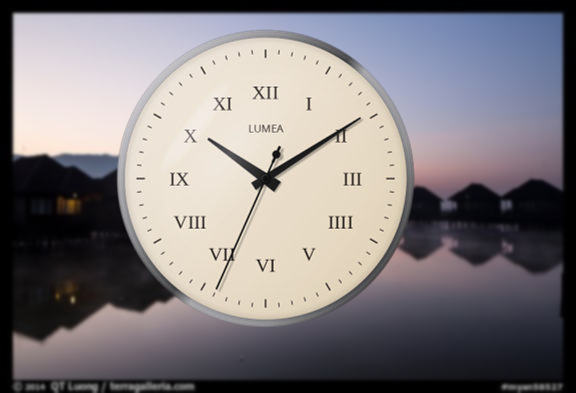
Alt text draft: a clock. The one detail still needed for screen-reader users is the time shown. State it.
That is 10:09:34
